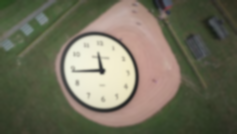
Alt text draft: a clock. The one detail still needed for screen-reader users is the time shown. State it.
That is 11:44
